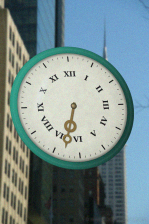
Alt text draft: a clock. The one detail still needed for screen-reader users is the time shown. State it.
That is 6:33
